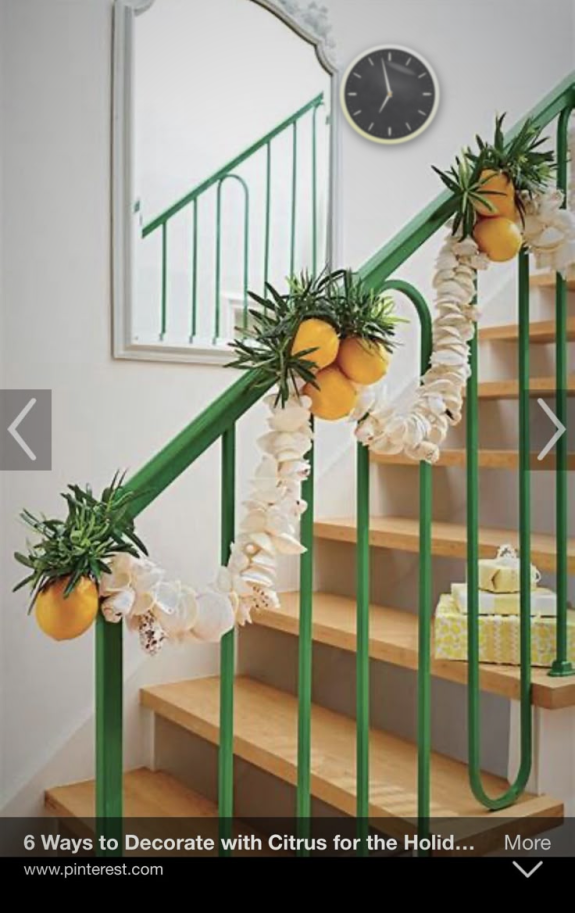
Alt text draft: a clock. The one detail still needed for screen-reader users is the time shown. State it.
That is 6:58
